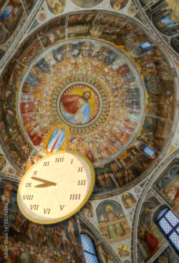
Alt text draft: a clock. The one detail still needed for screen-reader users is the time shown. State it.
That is 8:48
